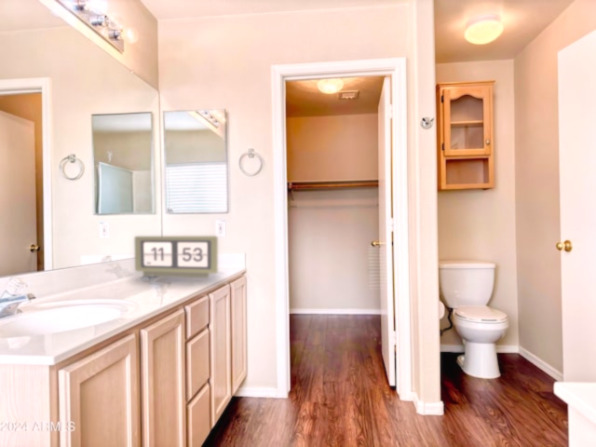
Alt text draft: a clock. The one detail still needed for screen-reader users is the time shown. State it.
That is 11:53
